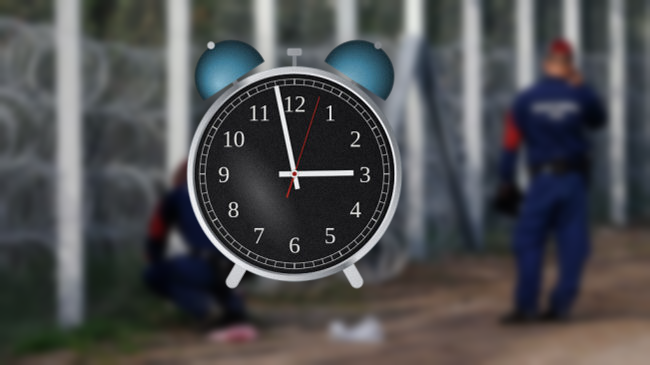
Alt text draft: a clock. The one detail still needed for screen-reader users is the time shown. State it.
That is 2:58:03
